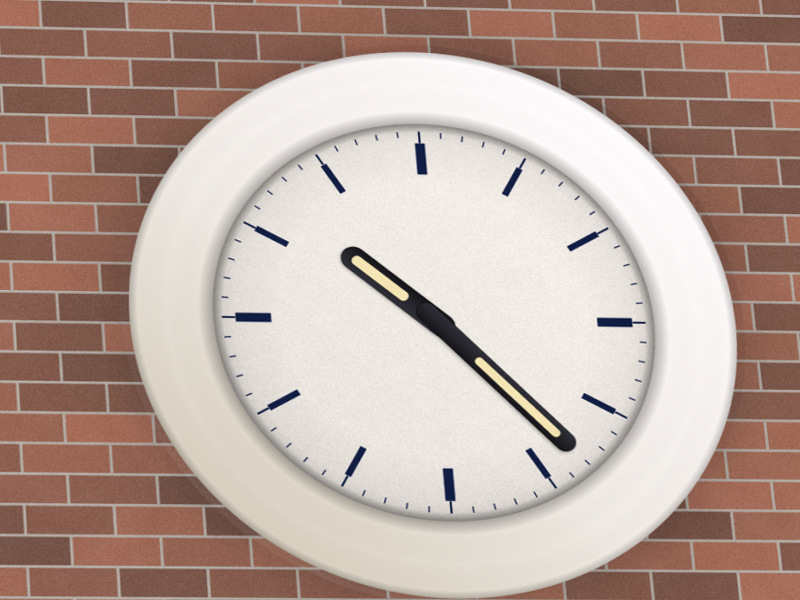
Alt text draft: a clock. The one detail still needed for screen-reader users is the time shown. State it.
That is 10:23
